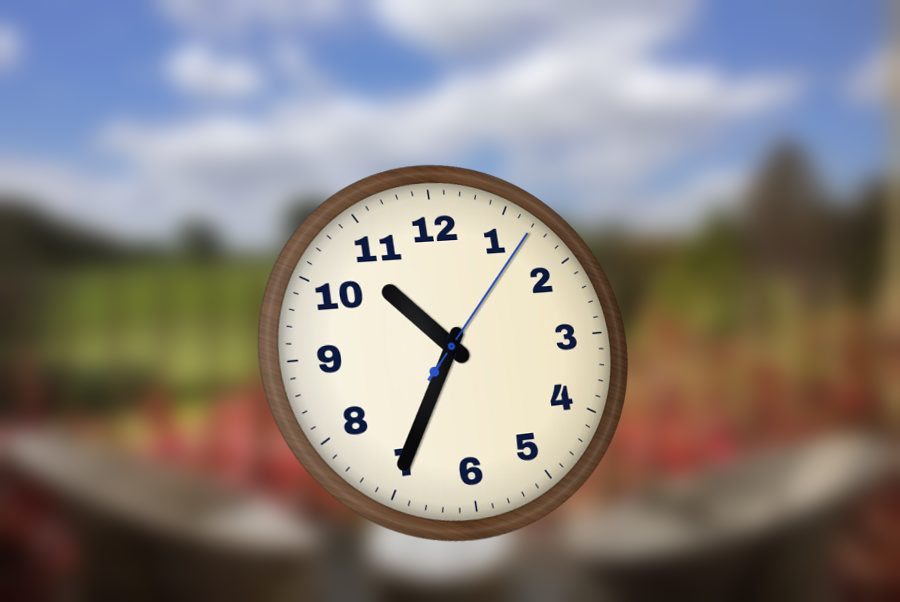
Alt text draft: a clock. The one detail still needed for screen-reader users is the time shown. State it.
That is 10:35:07
